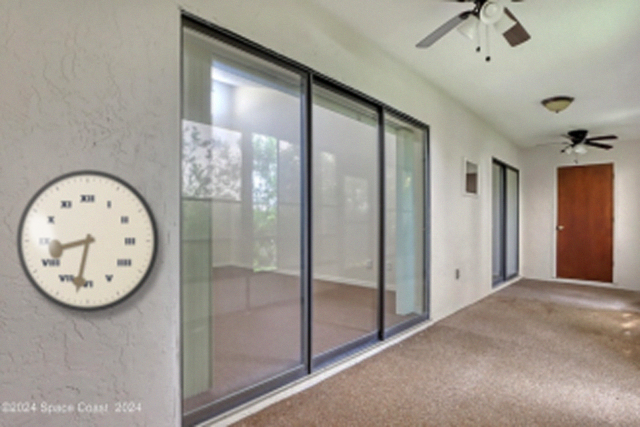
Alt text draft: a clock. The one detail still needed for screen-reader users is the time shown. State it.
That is 8:32
